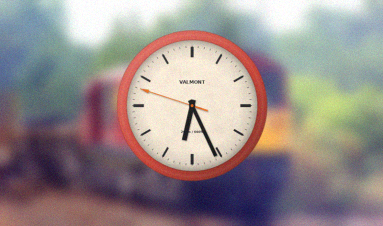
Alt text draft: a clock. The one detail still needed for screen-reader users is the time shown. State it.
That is 6:25:48
